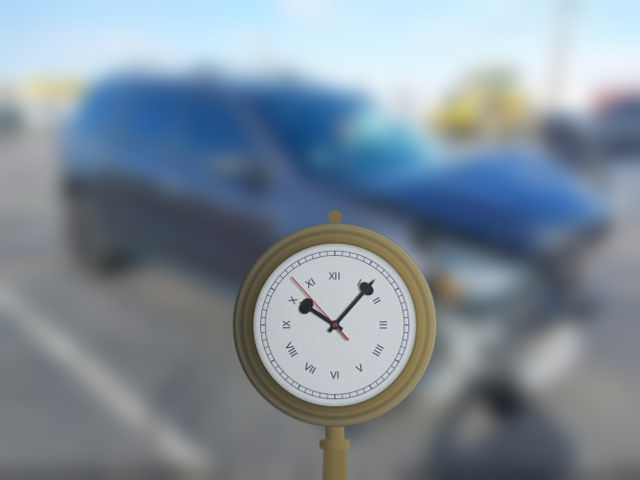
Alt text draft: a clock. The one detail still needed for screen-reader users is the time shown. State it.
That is 10:06:53
